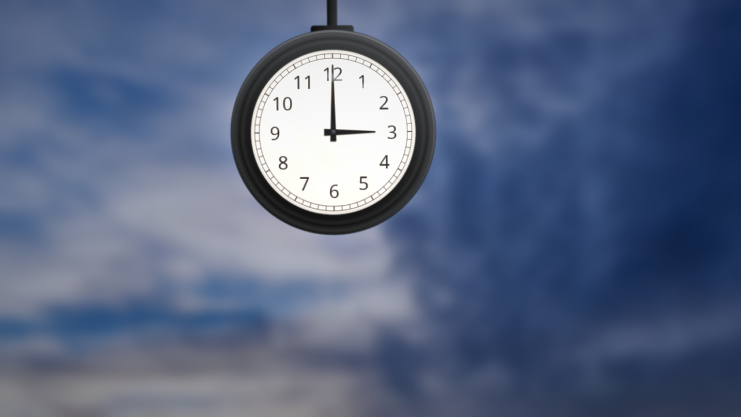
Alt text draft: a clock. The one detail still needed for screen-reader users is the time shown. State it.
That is 3:00
